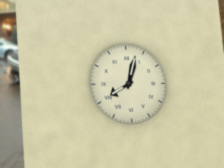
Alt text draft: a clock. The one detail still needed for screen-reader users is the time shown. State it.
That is 8:03
